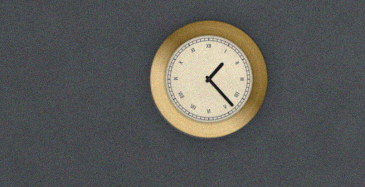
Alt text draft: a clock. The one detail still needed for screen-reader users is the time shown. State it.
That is 1:23
